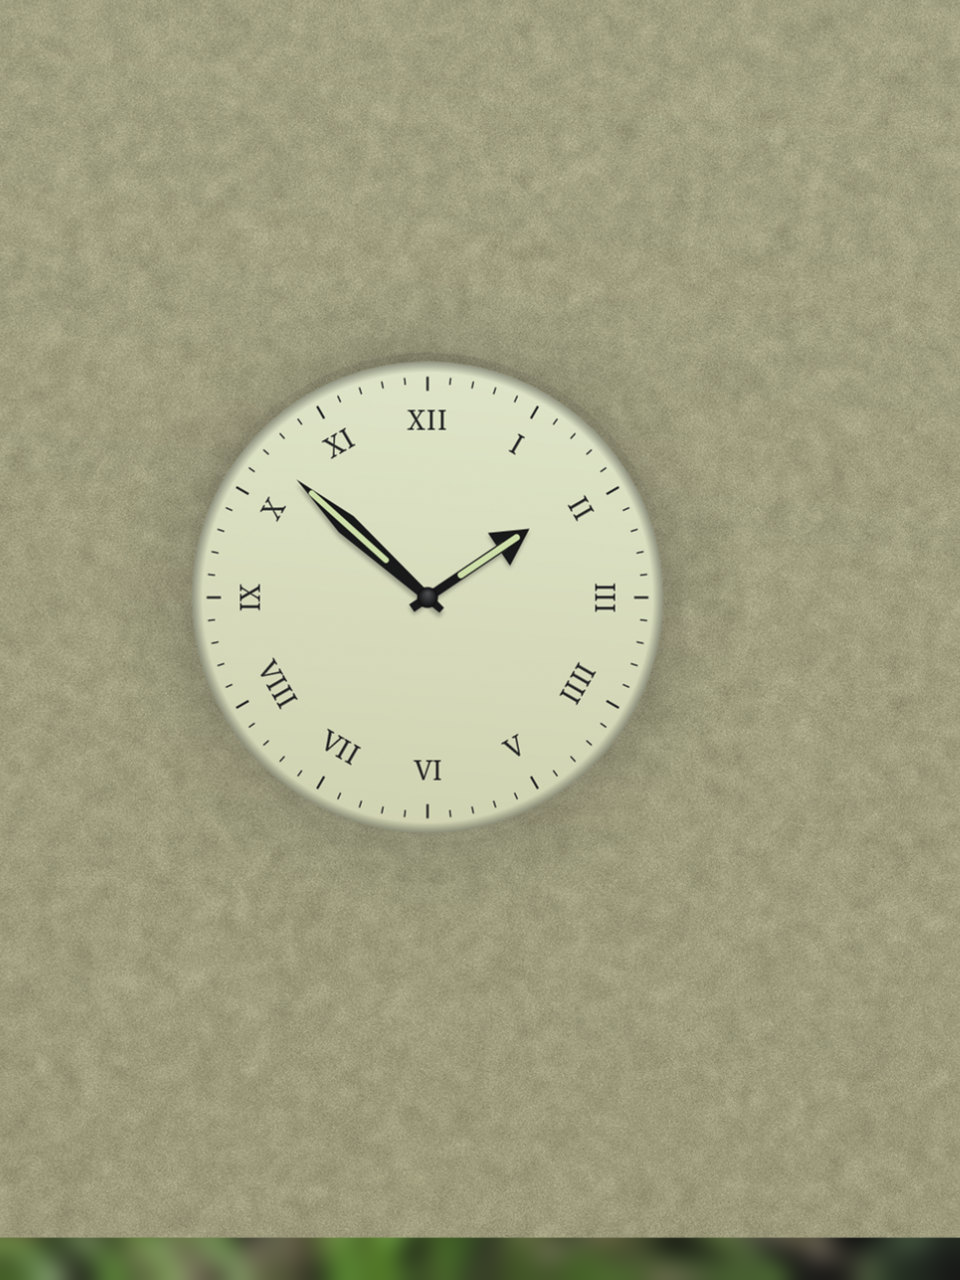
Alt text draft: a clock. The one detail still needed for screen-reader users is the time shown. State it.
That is 1:52
